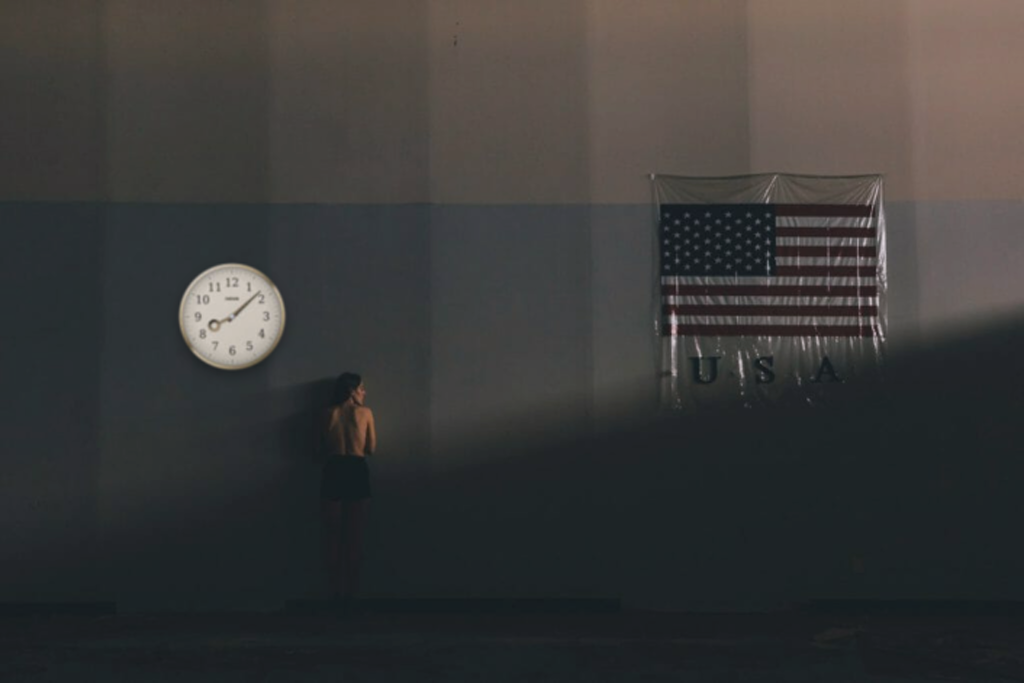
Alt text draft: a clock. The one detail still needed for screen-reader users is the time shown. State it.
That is 8:08
